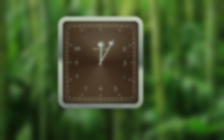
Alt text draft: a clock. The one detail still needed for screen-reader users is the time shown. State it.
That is 12:05
